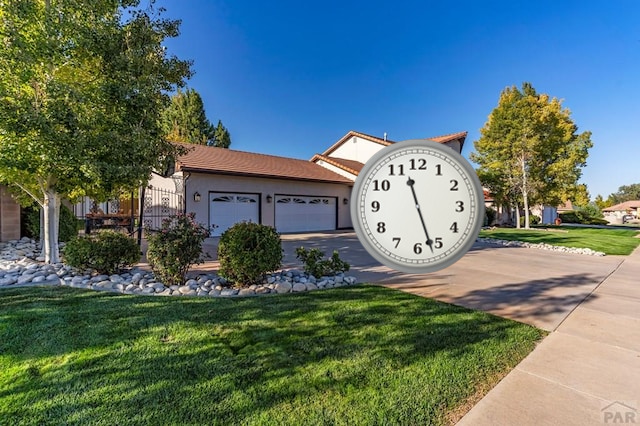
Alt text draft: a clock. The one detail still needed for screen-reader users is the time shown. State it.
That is 11:27
